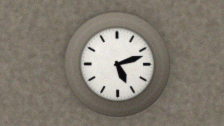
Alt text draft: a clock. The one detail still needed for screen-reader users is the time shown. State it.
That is 5:12
